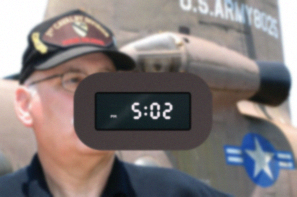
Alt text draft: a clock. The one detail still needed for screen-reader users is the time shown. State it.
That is 5:02
